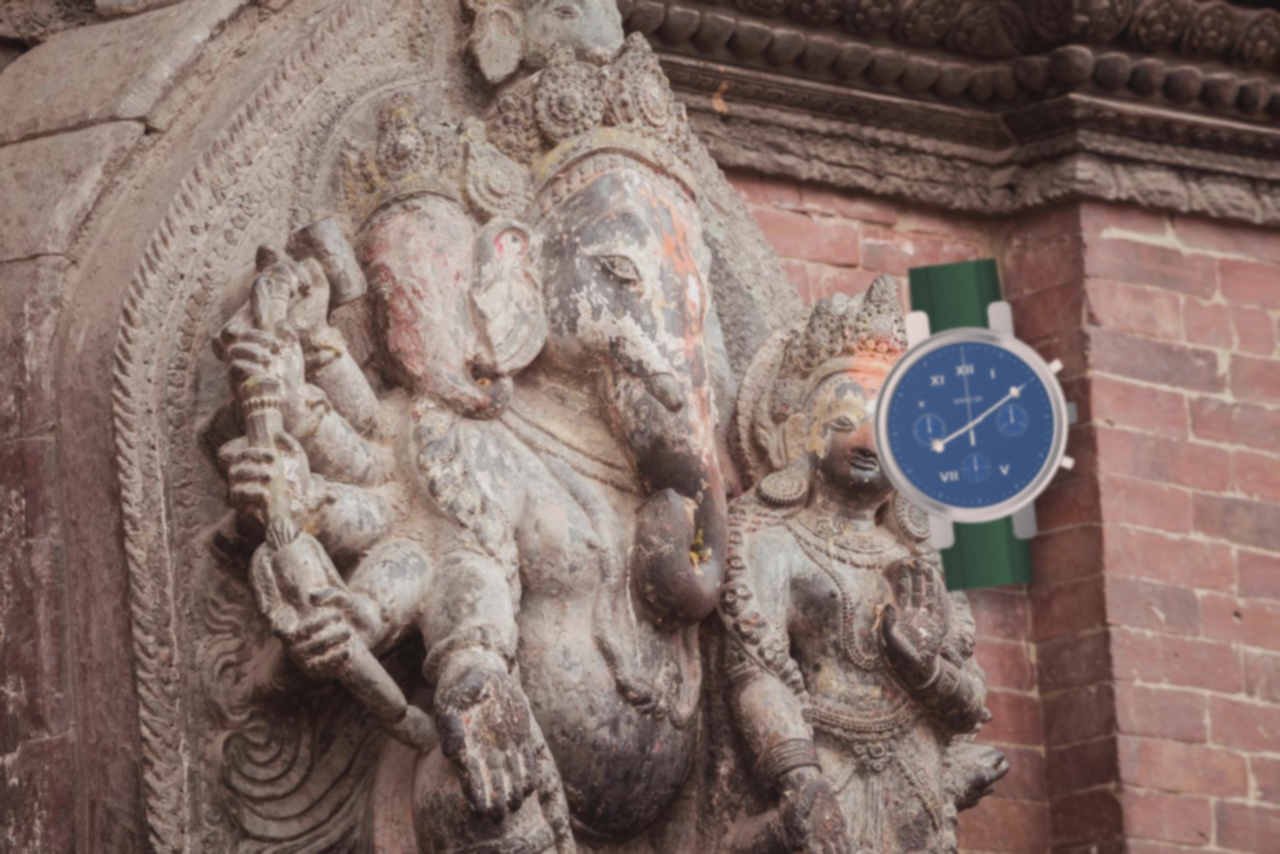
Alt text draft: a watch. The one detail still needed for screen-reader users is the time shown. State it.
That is 8:10
